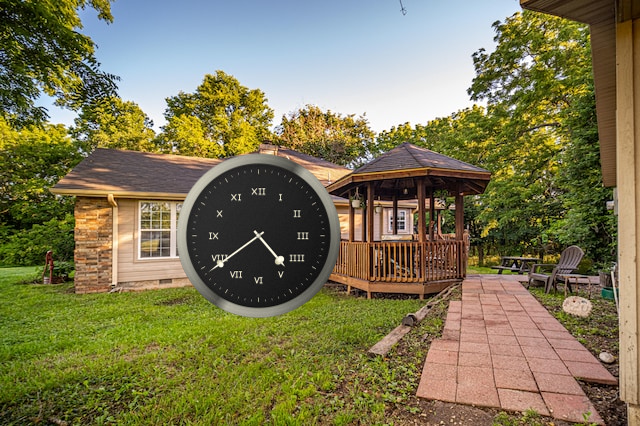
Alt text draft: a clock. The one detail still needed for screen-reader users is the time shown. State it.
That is 4:39
